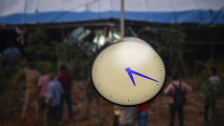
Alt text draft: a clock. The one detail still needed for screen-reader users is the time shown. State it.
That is 5:19
